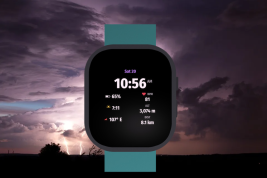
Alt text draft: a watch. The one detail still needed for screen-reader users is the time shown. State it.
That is 10:56
